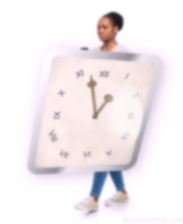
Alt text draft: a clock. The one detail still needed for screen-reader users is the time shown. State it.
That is 12:57
